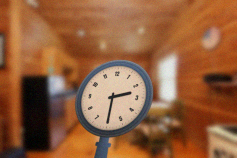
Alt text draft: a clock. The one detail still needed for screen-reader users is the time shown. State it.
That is 2:30
